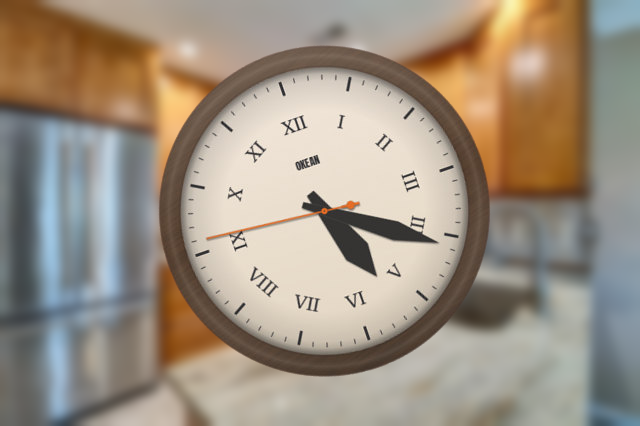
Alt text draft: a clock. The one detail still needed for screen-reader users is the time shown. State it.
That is 5:20:46
